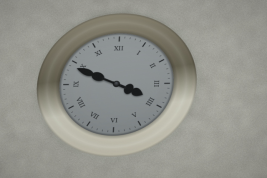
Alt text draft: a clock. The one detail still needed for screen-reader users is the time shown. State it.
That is 3:49
